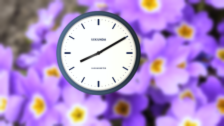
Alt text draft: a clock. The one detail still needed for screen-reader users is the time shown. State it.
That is 8:10
